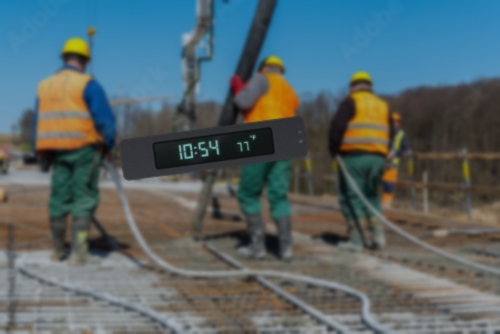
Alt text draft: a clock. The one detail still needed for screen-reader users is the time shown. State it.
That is 10:54
